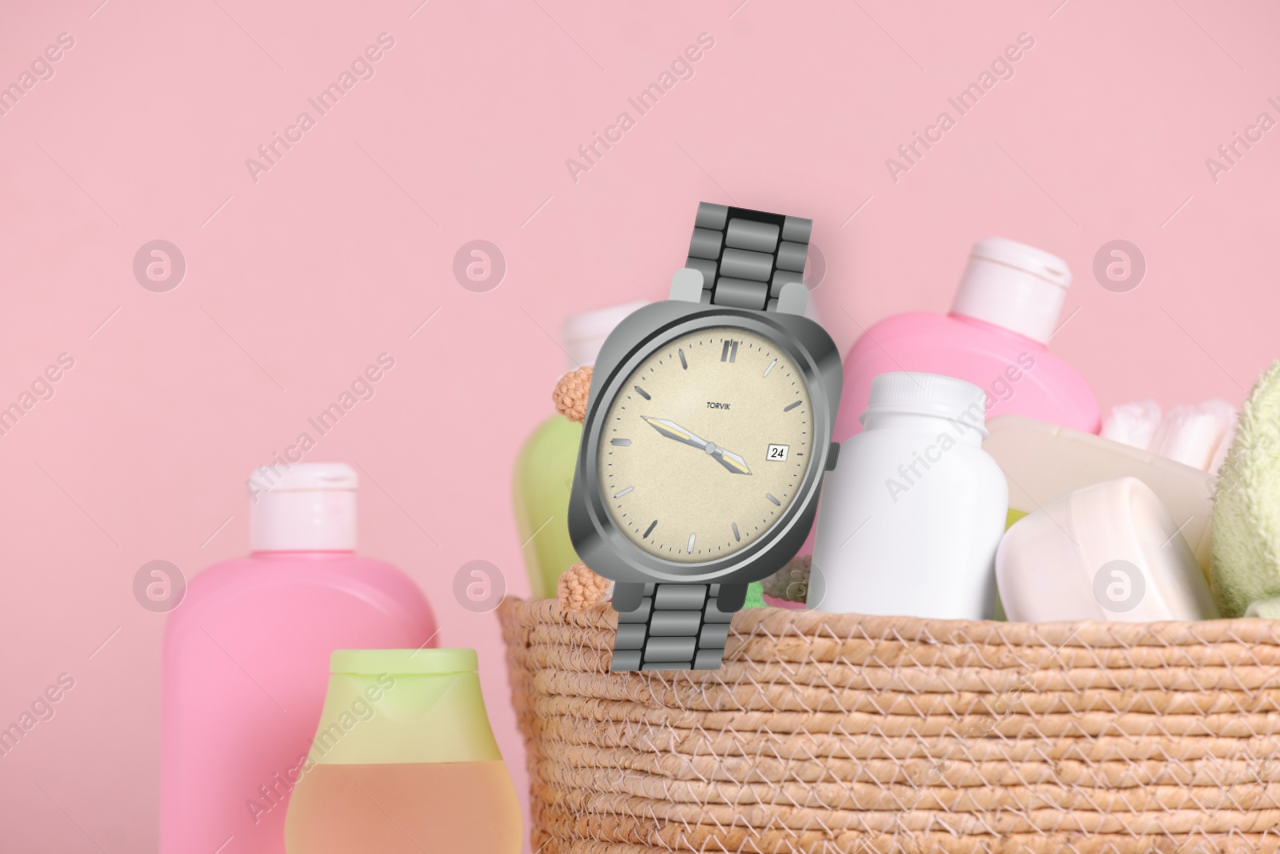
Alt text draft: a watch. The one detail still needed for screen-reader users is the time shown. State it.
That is 3:48
